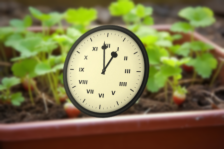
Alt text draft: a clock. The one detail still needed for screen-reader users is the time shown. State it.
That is 12:59
